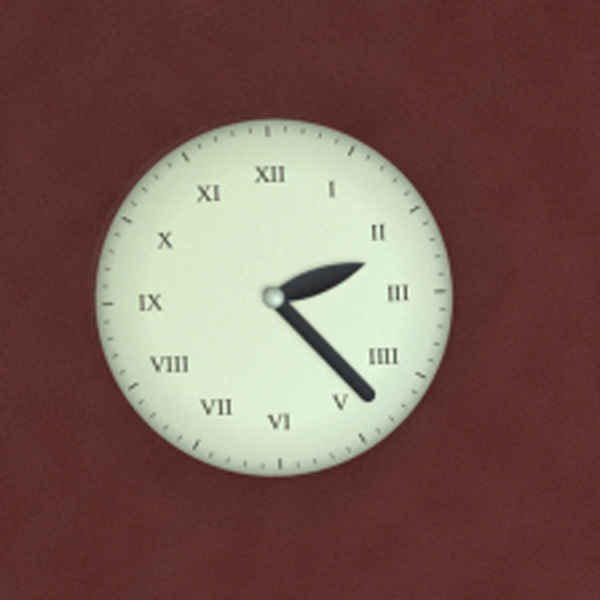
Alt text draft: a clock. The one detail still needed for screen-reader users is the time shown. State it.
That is 2:23
